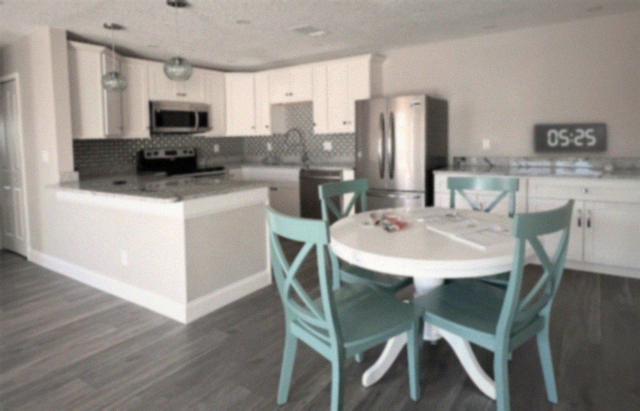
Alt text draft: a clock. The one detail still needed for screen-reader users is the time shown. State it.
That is 5:25
